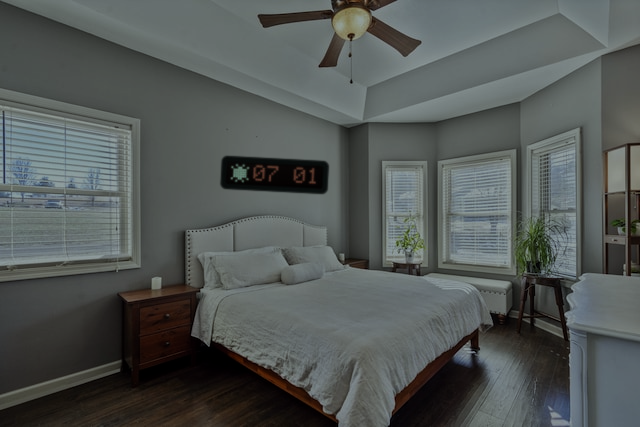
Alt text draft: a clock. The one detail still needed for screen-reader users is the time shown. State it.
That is 7:01
